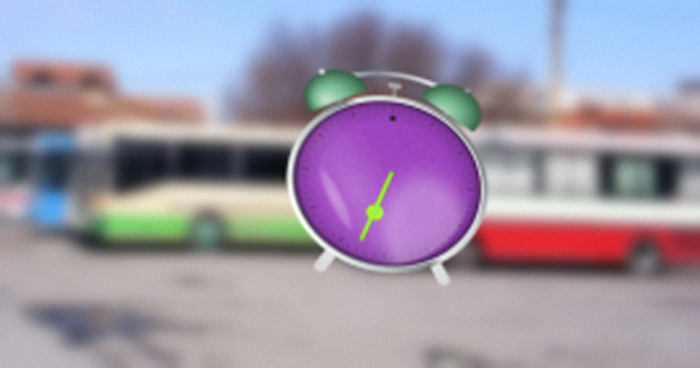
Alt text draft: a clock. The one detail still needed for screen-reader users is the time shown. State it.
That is 6:33
